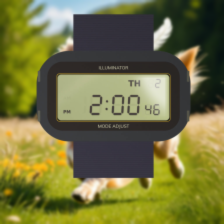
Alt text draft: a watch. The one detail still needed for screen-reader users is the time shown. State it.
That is 2:00:46
